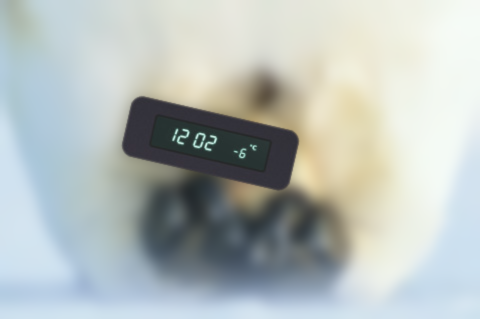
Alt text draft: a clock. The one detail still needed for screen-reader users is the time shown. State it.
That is 12:02
